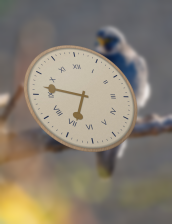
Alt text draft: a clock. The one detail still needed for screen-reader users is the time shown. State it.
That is 6:47
